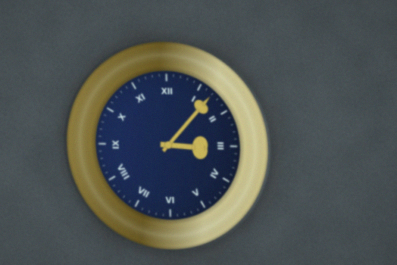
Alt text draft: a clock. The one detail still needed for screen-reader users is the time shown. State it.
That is 3:07
